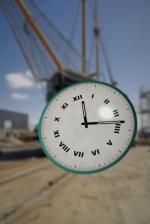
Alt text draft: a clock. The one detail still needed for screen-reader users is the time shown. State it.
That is 12:18
